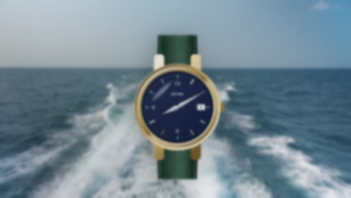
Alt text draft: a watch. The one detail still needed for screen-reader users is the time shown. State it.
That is 8:10
